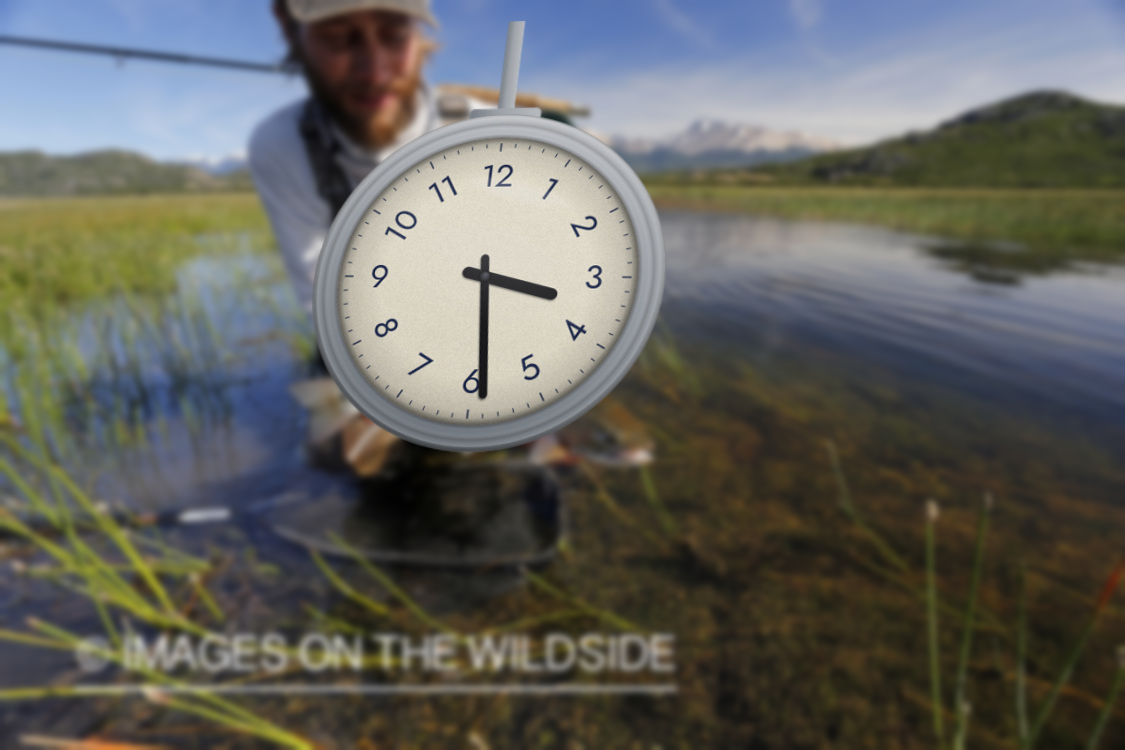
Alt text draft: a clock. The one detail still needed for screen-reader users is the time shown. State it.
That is 3:29
